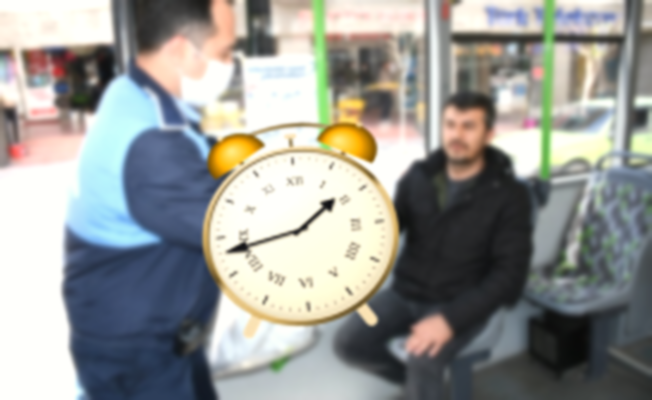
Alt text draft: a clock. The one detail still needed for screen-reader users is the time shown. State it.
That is 1:43
